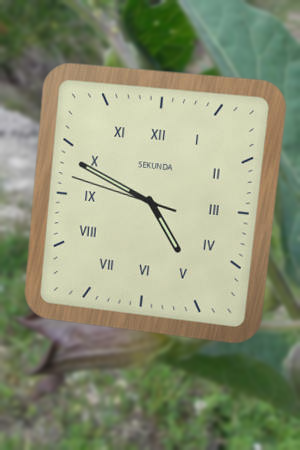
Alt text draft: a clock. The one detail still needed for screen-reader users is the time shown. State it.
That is 4:48:47
